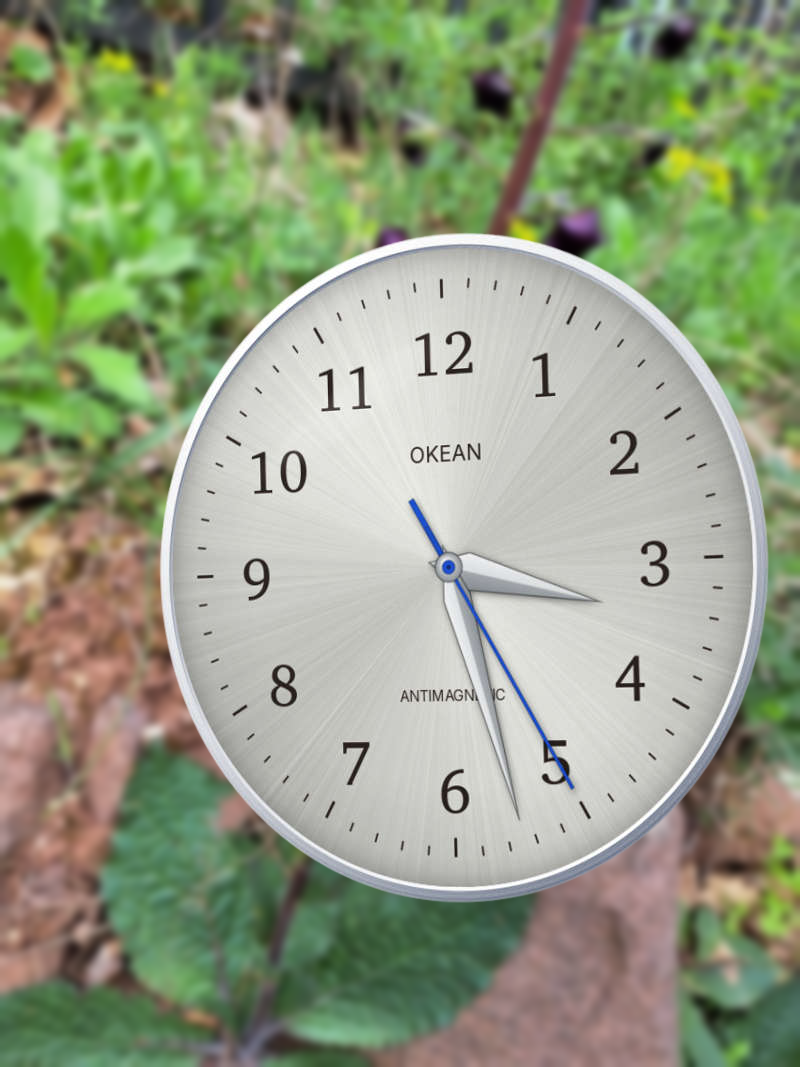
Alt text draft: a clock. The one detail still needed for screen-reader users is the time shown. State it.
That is 3:27:25
